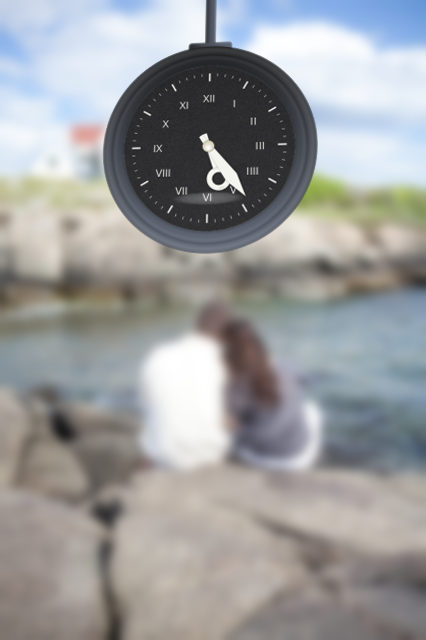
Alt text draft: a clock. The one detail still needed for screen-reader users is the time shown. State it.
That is 5:24
